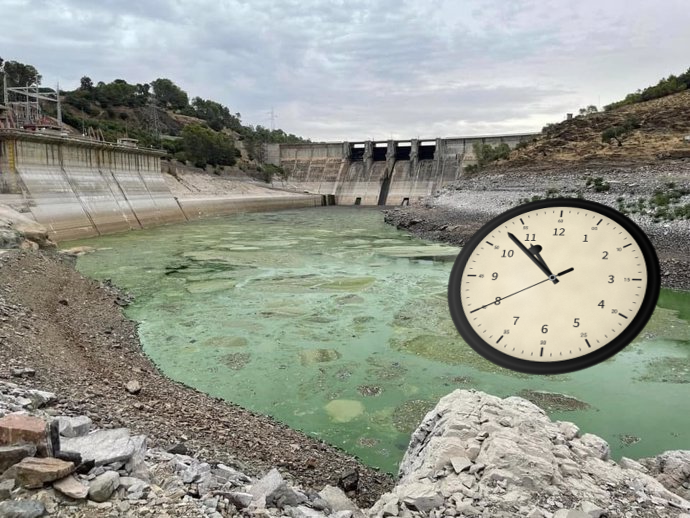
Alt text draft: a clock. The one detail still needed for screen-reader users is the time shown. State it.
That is 10:52:40
